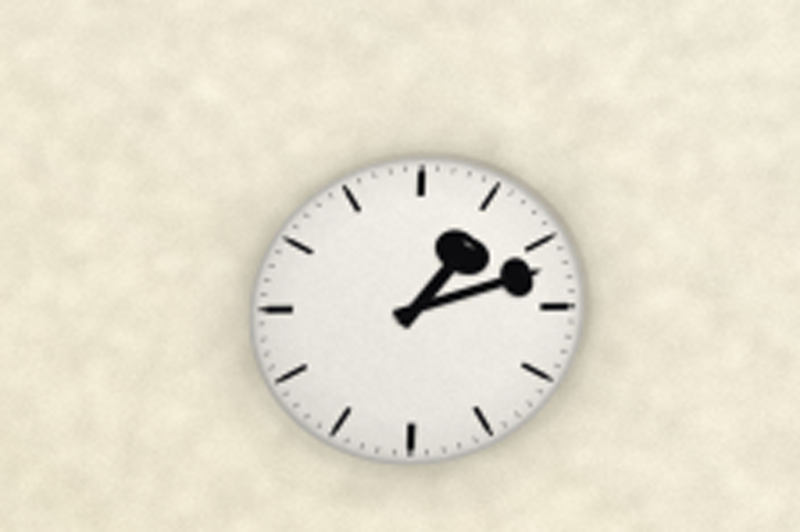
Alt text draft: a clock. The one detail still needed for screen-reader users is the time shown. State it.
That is 1:12
